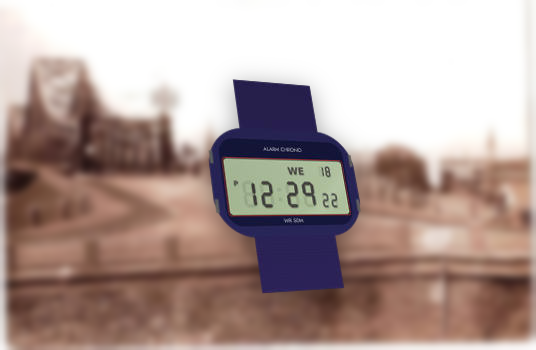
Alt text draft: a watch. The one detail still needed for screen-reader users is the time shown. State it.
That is 12:29:22
